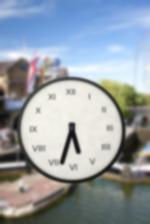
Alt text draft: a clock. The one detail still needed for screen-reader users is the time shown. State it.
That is 5:33
